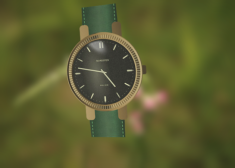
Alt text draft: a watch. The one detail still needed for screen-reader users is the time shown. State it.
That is 4:47
